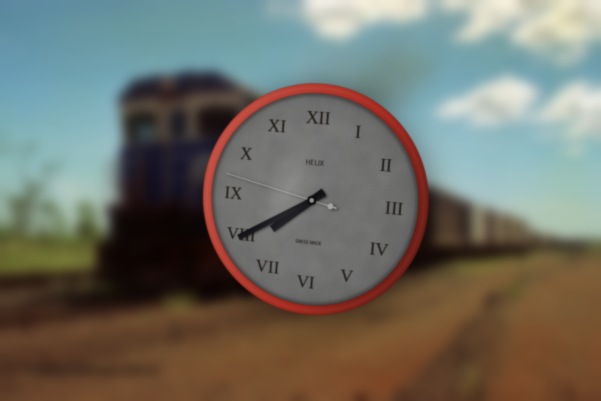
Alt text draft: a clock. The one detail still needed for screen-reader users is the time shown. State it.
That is 7:39:47
